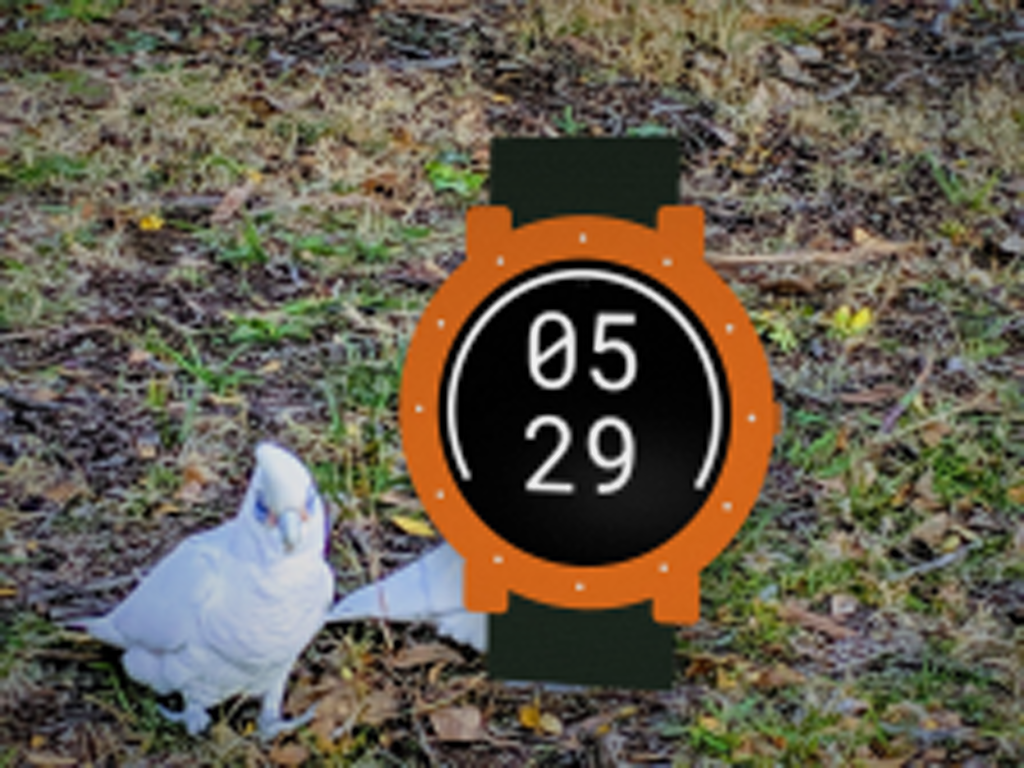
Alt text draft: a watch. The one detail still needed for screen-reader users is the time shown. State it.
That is 5:29
